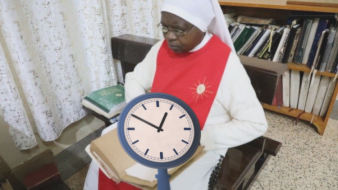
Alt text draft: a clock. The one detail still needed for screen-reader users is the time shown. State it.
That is 12:50
